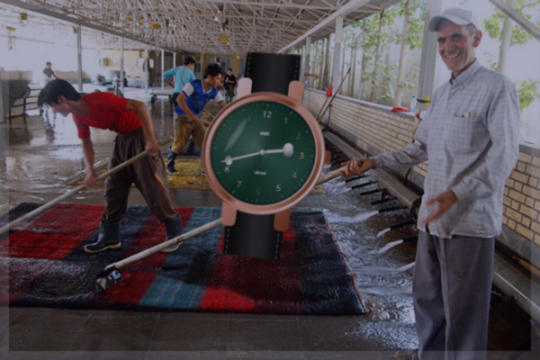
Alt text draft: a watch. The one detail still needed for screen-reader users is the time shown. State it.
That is 2:42
